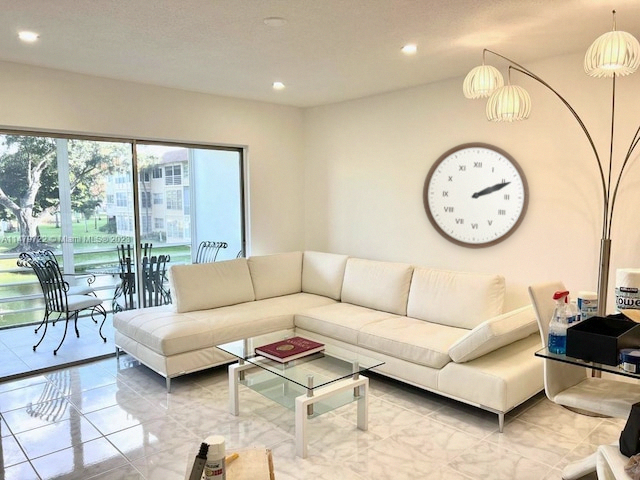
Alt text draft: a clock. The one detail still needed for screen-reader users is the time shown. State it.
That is 2:11
